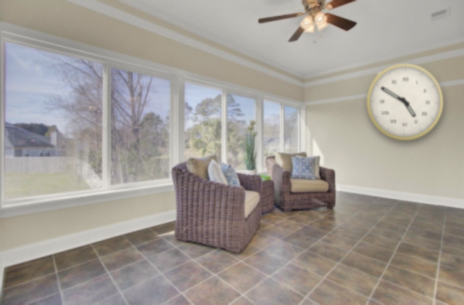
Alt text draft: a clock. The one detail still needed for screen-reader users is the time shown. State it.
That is 4:50
